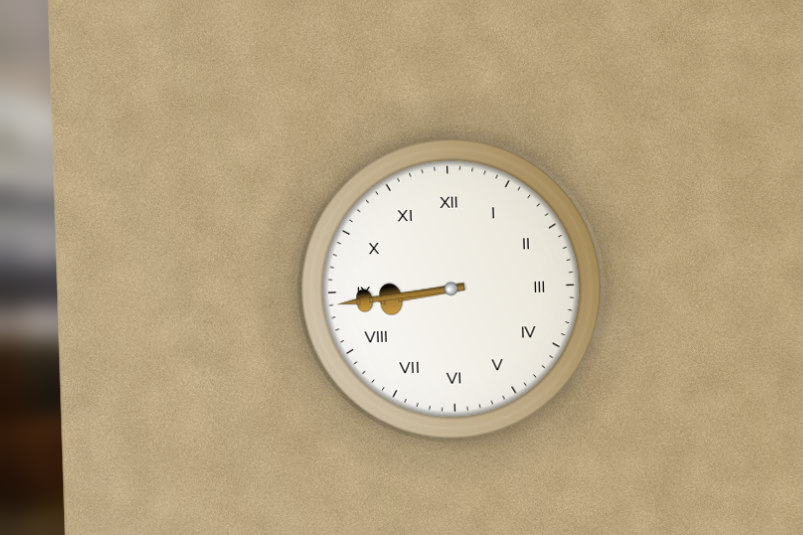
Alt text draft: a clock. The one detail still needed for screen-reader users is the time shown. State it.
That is 8:44
